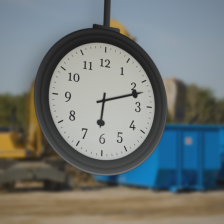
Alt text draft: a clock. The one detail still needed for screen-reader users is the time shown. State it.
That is 6:12
